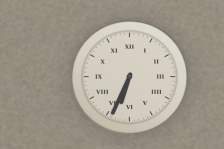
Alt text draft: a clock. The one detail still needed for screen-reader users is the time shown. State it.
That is 6:34
